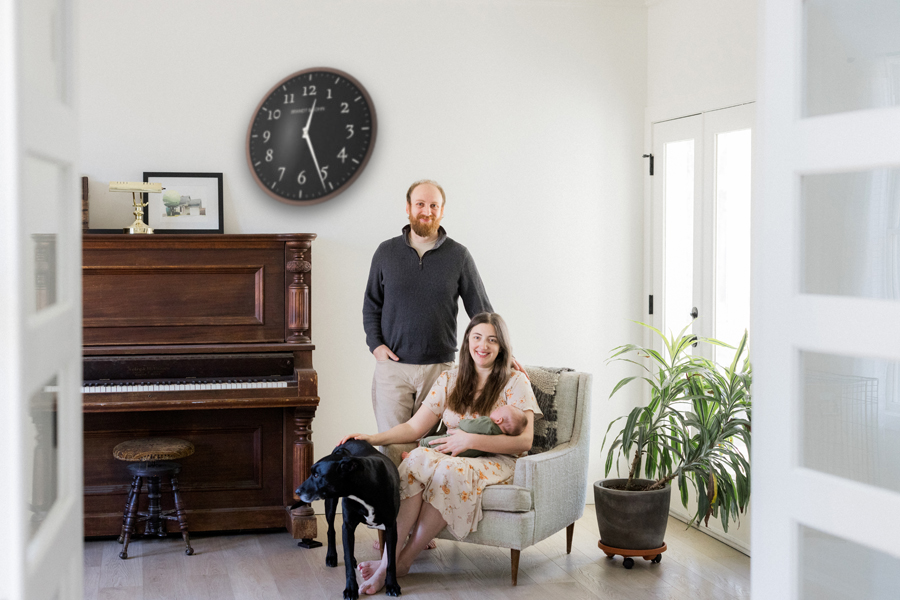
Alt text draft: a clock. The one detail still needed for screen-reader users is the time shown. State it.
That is 12:26
